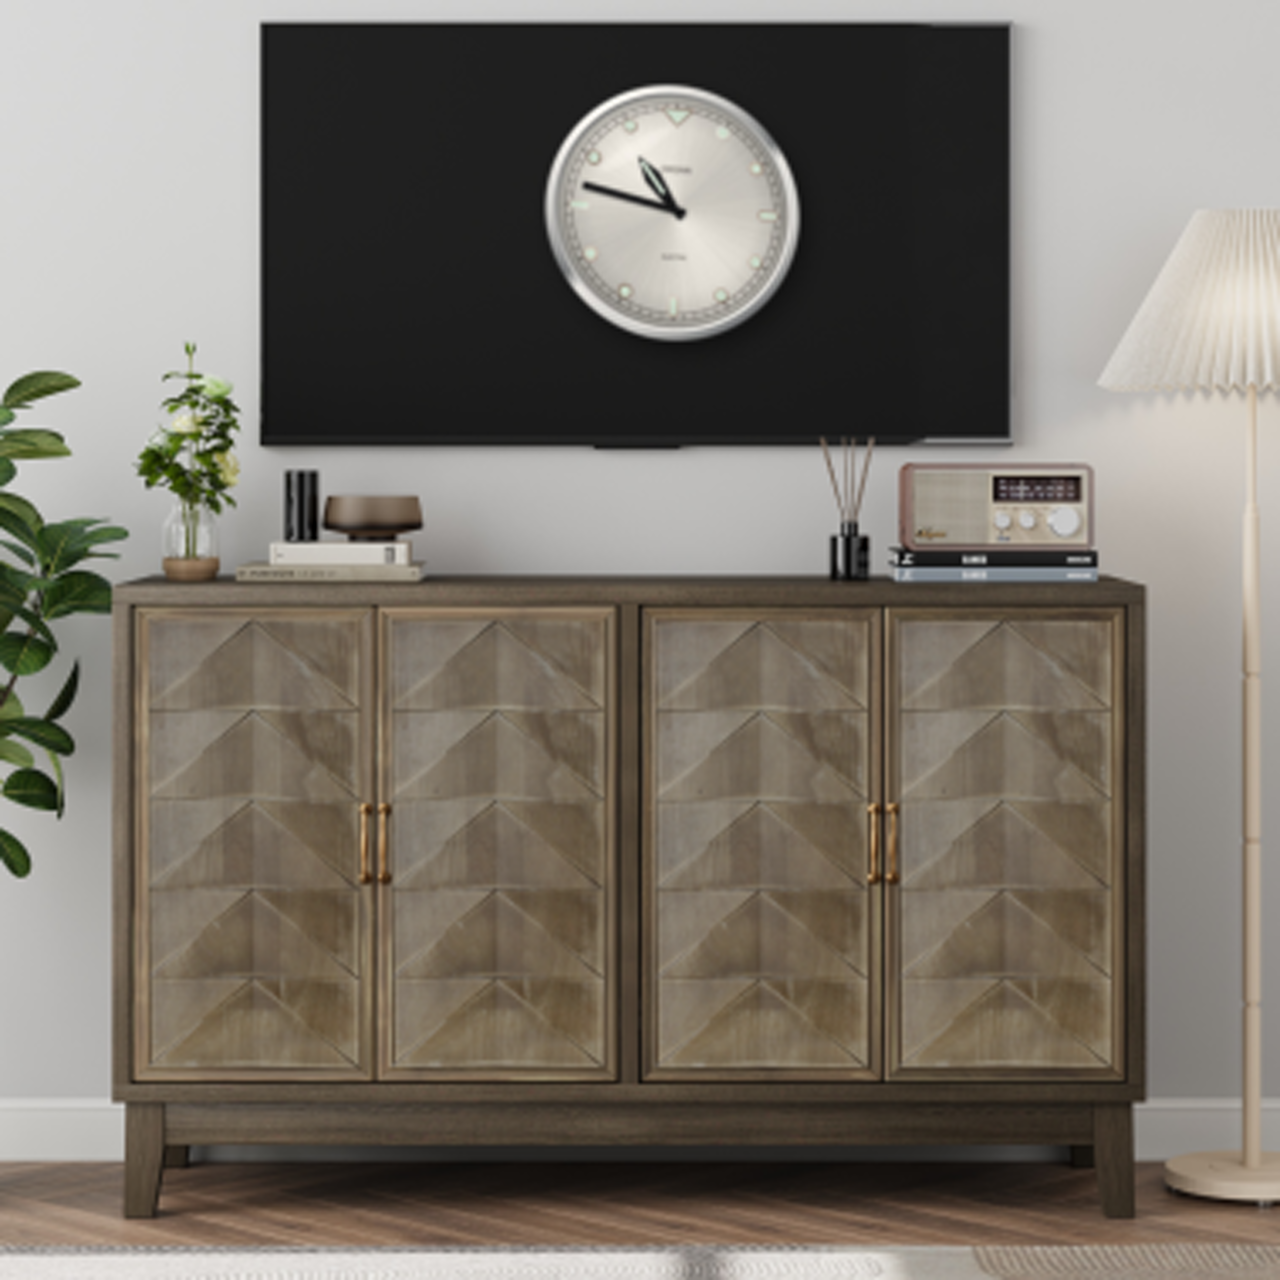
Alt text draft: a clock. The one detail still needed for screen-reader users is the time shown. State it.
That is 10:47
